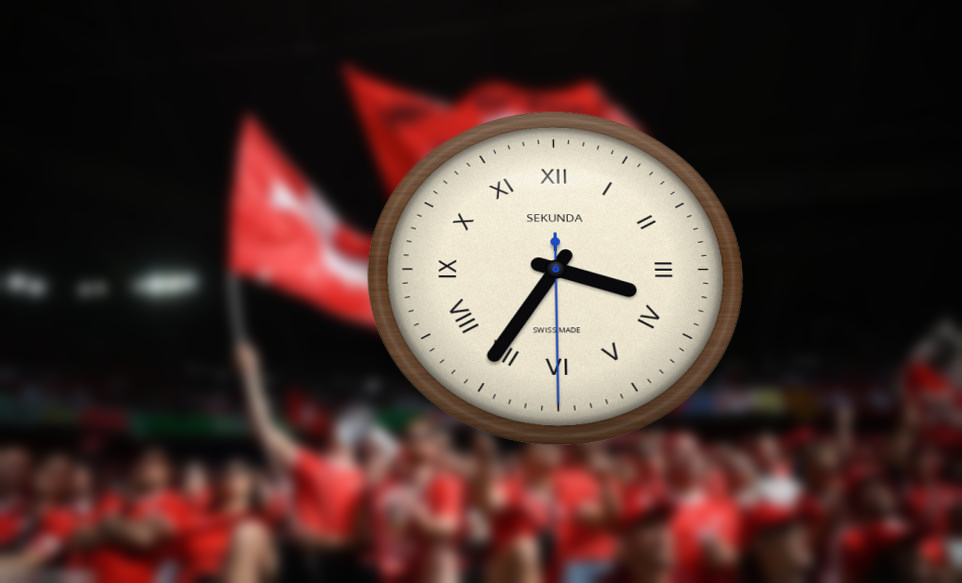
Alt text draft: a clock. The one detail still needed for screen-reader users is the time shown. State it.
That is 3:35:30
